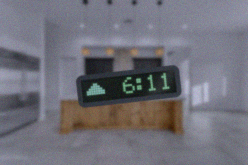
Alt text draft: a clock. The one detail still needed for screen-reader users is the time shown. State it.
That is 6:11
